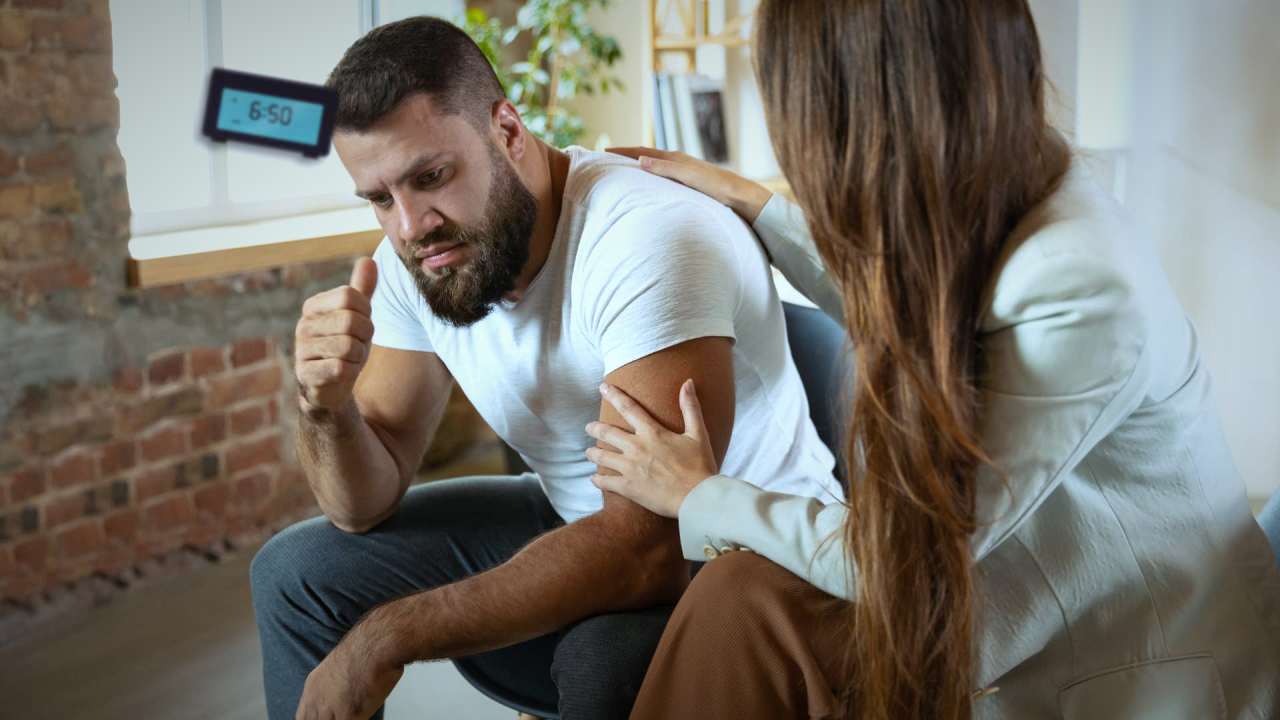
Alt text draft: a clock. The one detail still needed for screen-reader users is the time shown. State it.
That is 6:50
